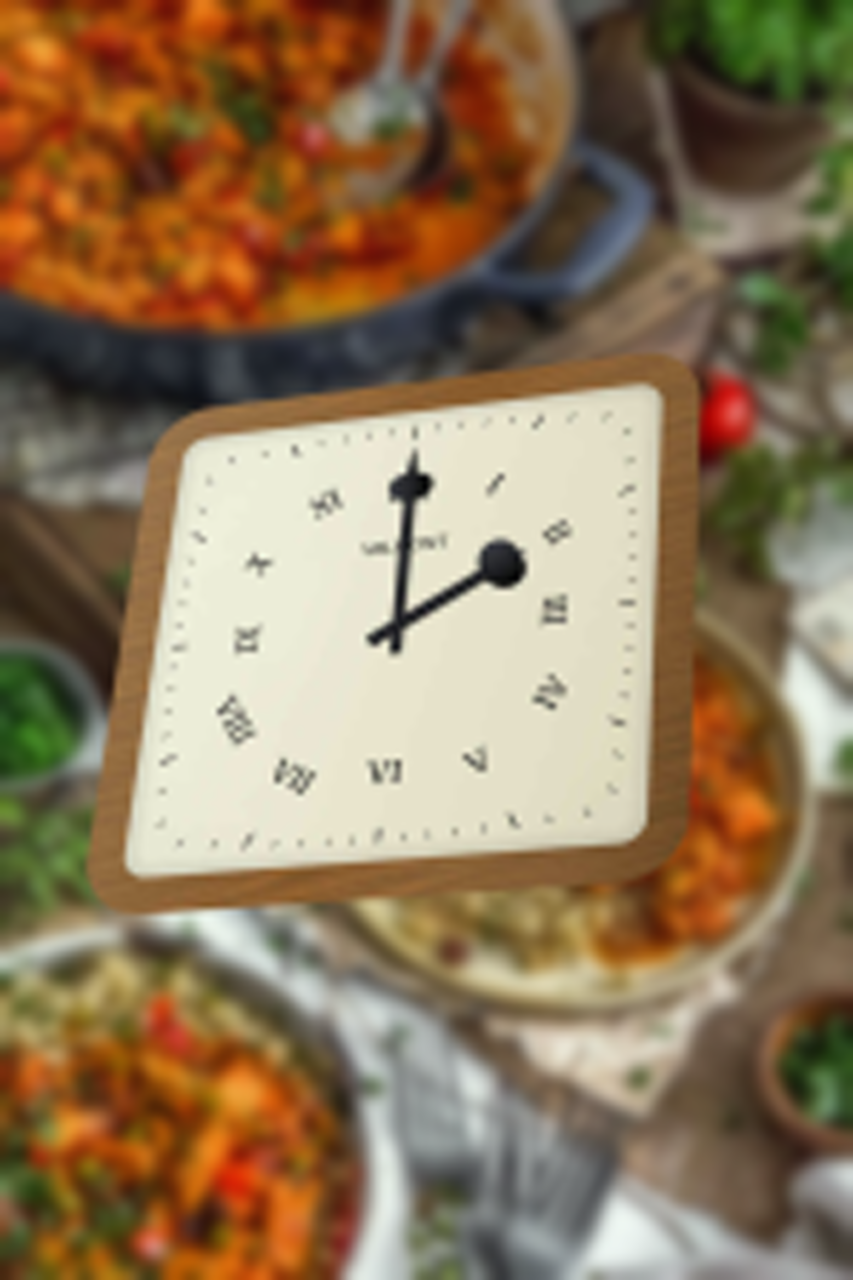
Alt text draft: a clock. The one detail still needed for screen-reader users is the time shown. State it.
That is 2:00
